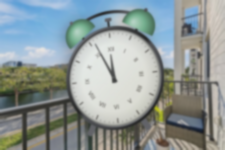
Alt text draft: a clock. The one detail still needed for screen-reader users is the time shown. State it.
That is 11:56
